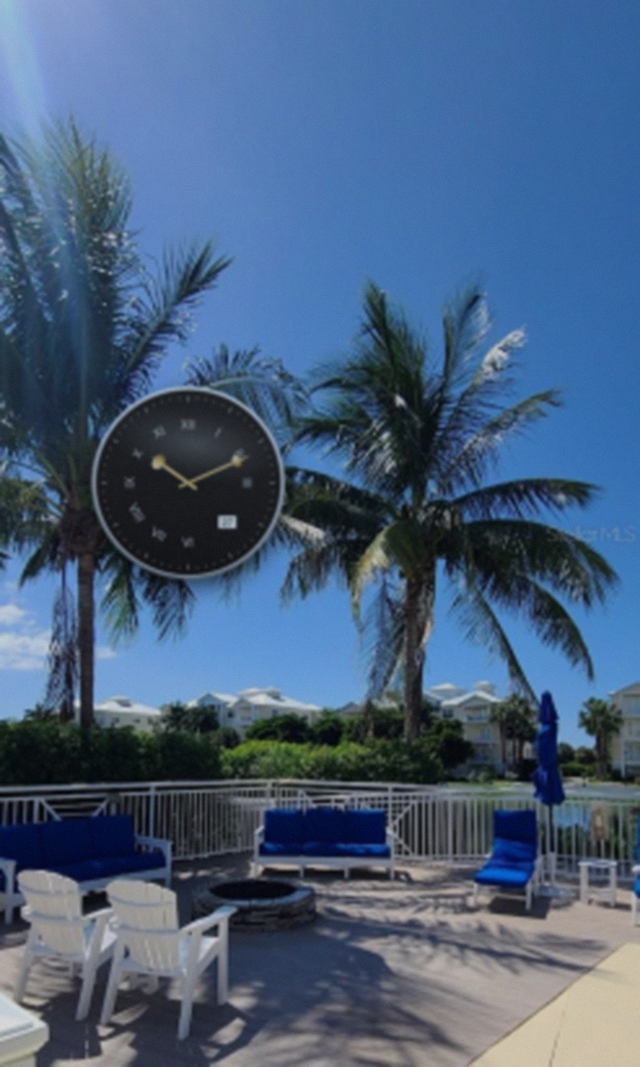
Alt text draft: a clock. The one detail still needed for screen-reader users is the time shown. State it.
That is 10:11
